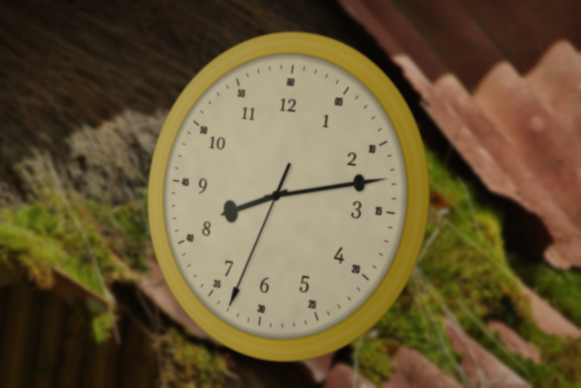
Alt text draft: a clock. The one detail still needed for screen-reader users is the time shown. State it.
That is 8:12:33
